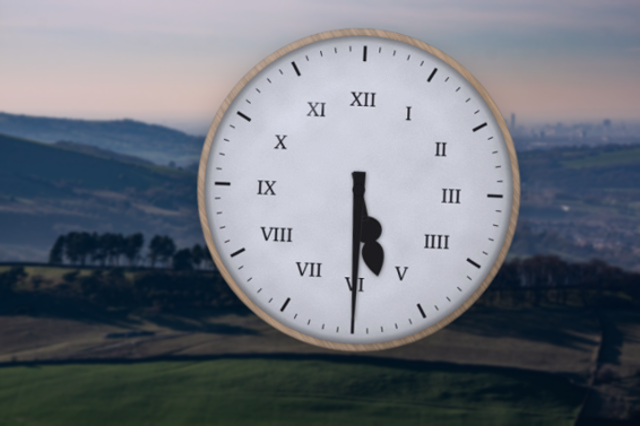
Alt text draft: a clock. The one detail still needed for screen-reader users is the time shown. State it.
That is 5:30
